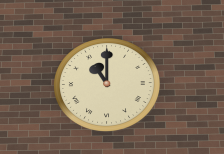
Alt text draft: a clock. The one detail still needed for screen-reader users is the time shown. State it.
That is 11:00
